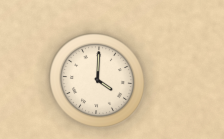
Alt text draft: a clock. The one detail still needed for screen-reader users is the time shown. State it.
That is 4:00
